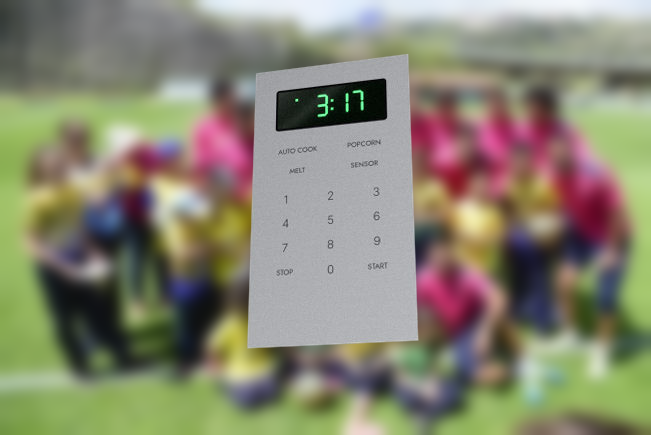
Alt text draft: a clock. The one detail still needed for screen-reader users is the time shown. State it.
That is 3:17
